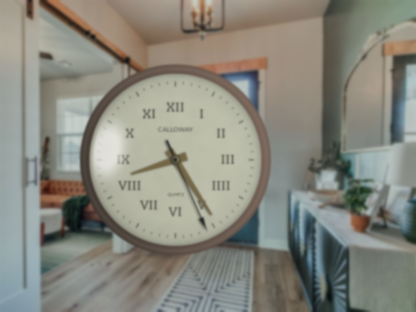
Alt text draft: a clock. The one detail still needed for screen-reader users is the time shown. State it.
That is 8:24:26
